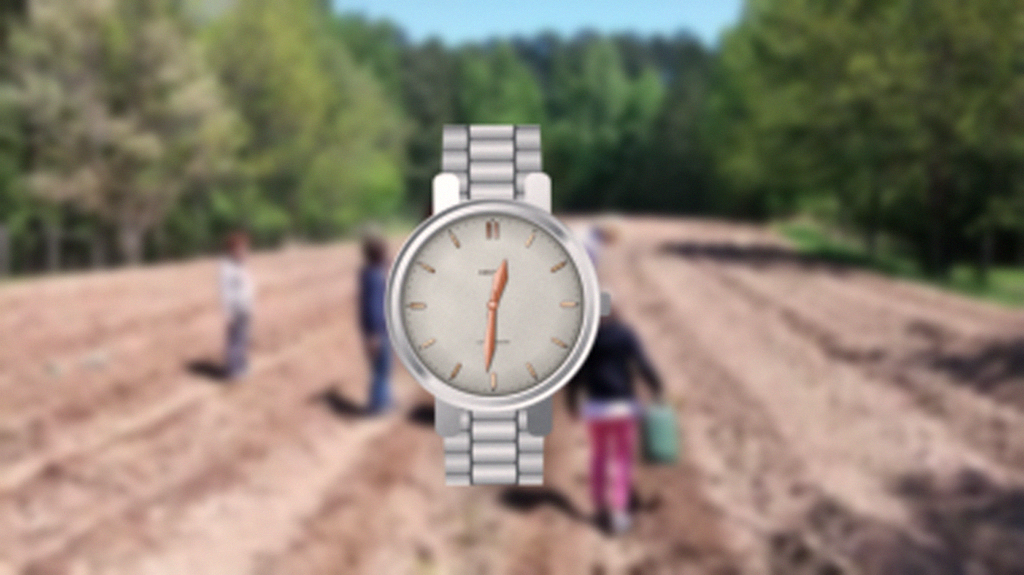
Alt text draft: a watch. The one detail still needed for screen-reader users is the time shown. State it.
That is 12:31
